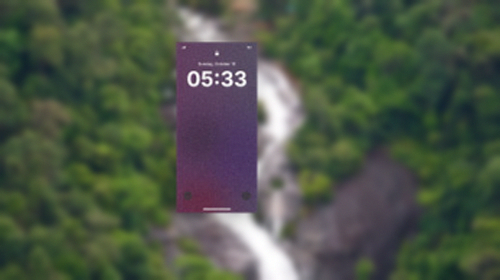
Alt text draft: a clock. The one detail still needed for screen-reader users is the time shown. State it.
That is 5:33
